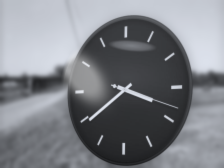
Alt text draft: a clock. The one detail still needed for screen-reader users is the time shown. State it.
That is 3:39:18
